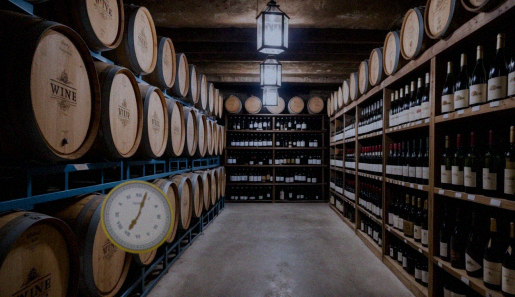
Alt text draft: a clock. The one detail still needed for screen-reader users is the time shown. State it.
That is 7:03
